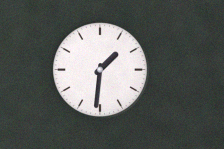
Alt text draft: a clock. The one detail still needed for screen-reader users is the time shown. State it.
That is 1:31
